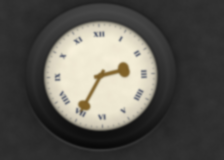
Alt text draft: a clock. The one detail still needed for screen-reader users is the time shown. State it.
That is 2:35
